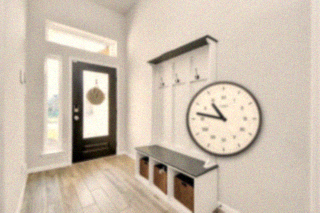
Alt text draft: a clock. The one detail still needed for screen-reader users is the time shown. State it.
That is 10:47
